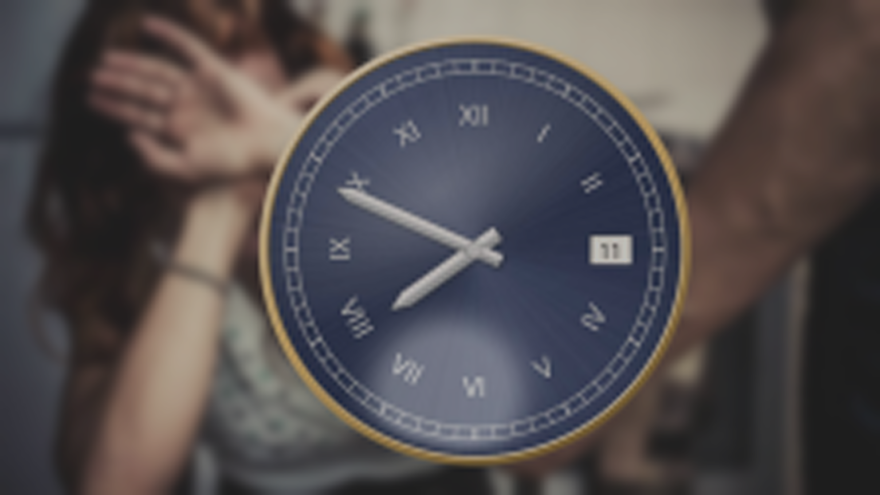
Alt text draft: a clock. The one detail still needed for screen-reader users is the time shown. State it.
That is 7:49
